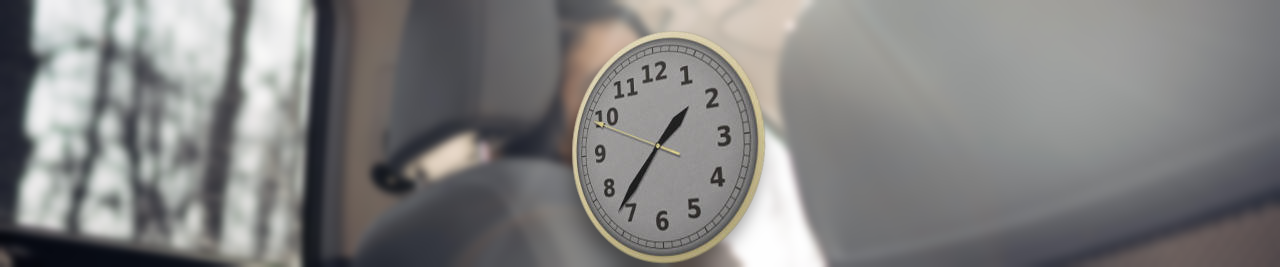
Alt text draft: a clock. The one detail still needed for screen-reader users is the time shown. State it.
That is 1:36:49
